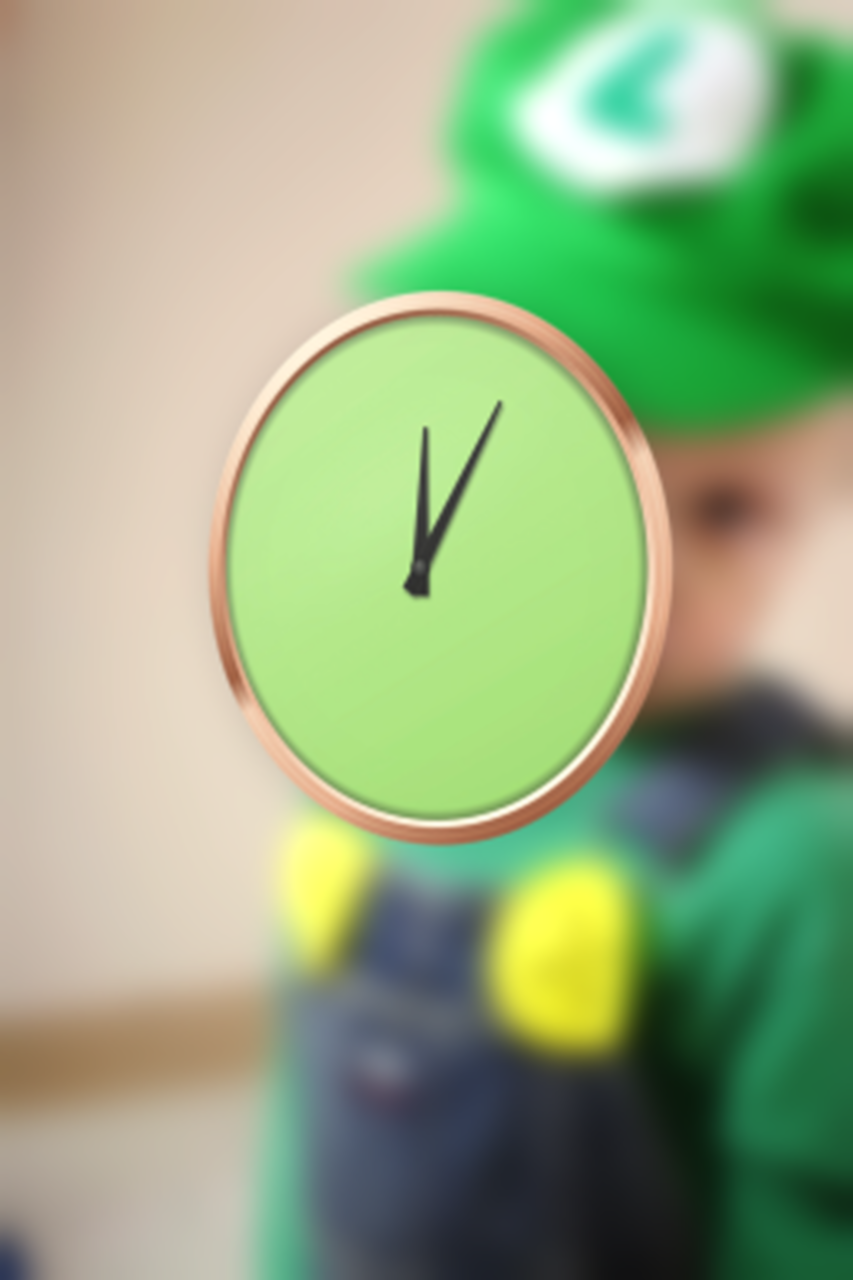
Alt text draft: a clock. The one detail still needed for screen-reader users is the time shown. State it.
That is 12:05
